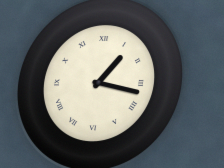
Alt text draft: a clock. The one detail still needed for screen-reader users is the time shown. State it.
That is 1:17
